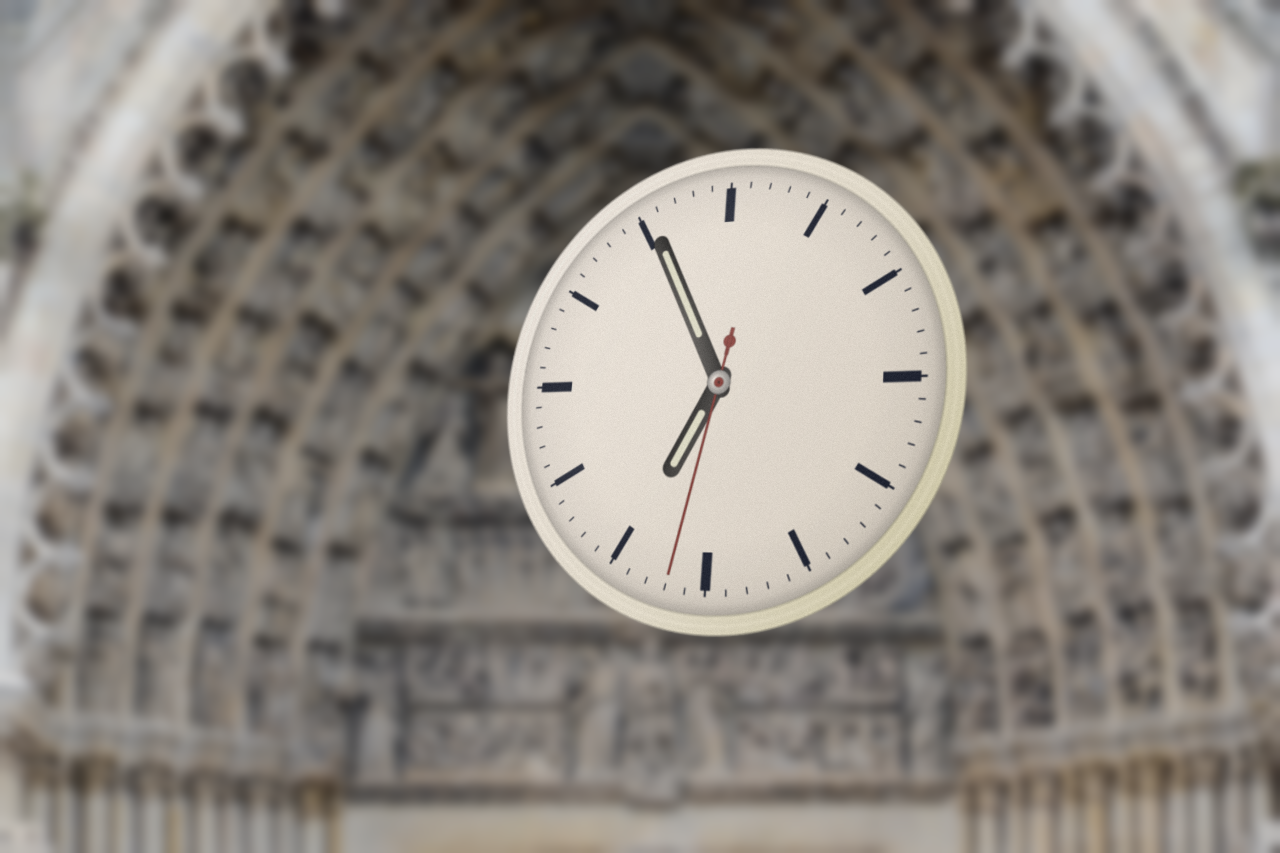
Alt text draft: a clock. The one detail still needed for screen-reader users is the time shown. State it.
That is 6:55:32
